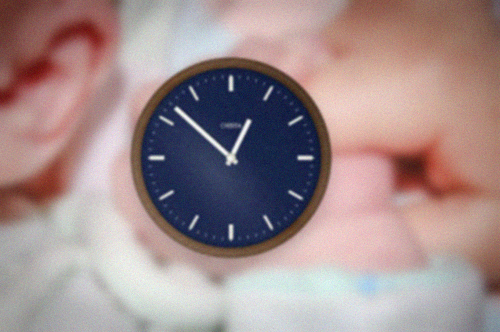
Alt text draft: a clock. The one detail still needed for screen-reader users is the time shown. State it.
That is 12:52
